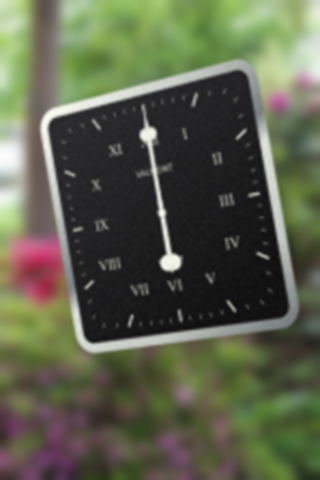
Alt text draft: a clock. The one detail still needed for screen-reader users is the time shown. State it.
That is 6:00
